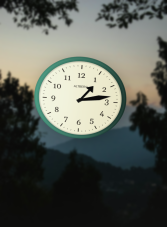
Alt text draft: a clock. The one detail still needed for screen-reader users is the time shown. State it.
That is 1:13
